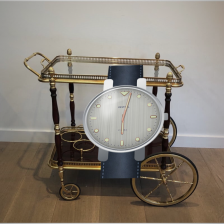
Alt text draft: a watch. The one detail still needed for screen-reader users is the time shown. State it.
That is 6:02
